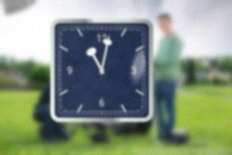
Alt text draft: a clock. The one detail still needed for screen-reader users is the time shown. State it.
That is 11:02
